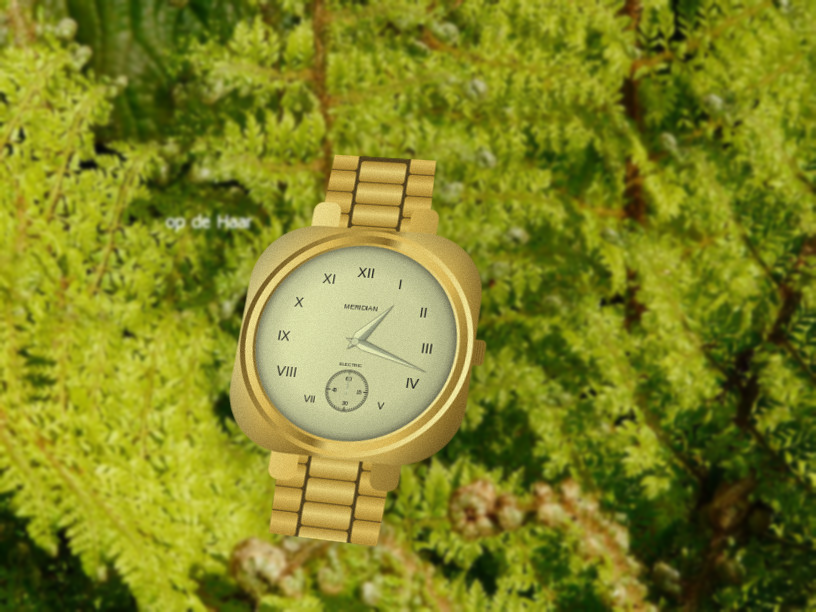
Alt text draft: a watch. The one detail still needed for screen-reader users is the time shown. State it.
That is 1:18
